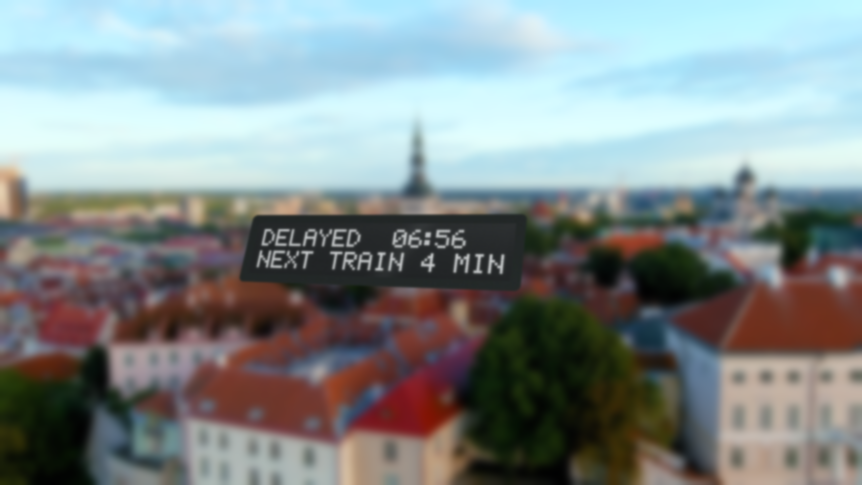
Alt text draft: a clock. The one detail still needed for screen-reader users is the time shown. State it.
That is 6:56
